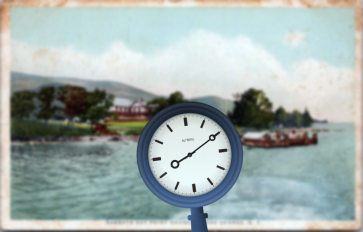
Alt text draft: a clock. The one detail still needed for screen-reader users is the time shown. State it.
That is 8:10
